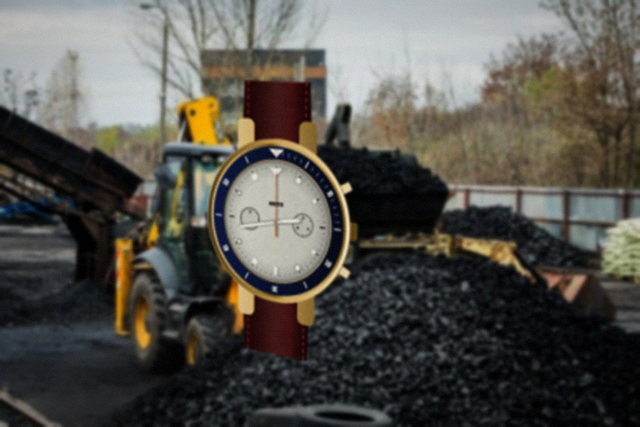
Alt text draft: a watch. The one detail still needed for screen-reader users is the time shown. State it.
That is 2:43
